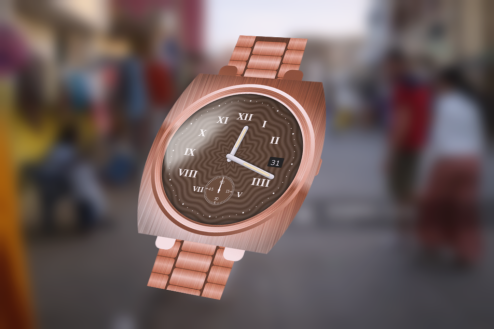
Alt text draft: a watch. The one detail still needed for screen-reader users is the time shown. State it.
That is 12:18
